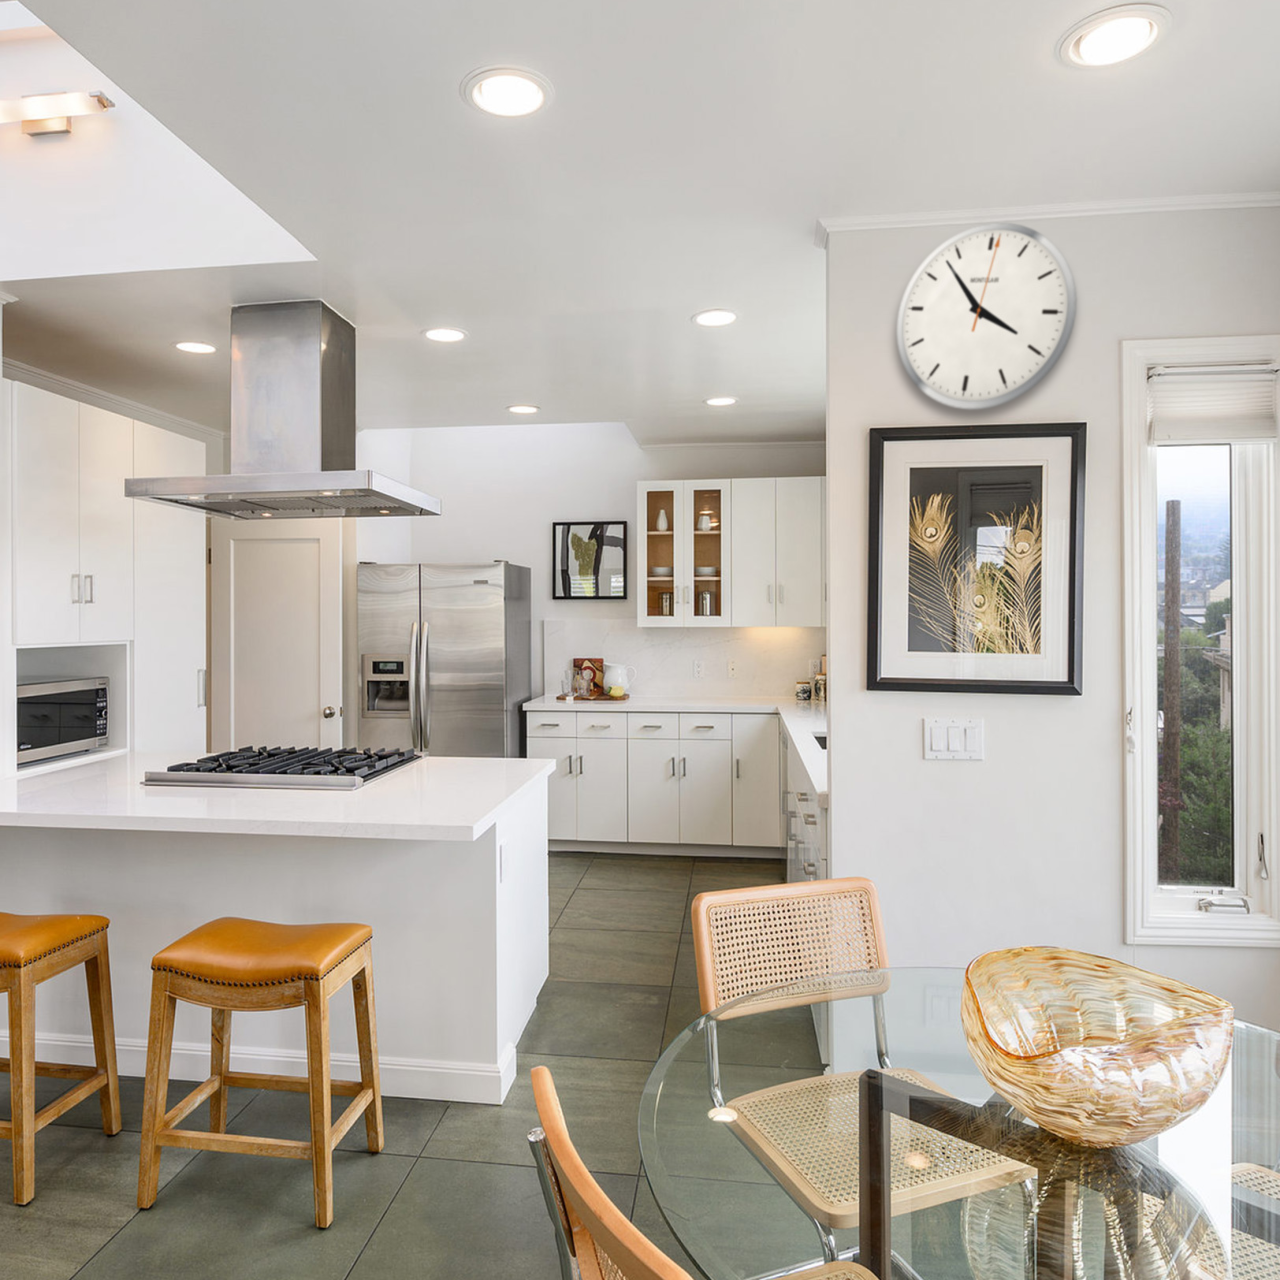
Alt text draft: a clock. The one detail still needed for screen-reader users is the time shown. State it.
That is 3:53:01
